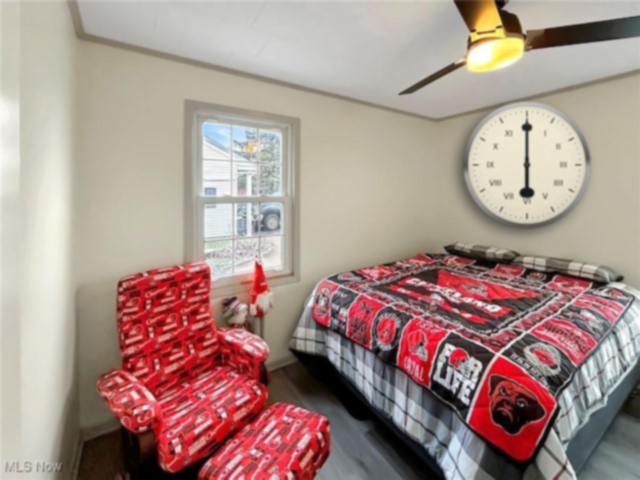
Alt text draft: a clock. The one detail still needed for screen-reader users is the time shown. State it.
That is 6:00
